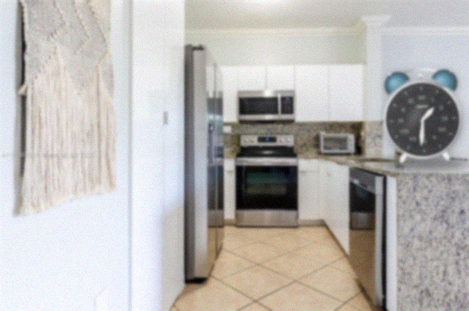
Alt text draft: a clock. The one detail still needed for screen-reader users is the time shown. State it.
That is 1:31
